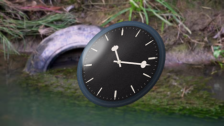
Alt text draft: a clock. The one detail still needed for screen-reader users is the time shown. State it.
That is 11:17
